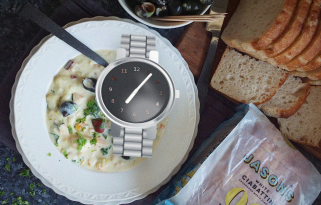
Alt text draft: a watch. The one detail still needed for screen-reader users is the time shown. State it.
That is 7:06
